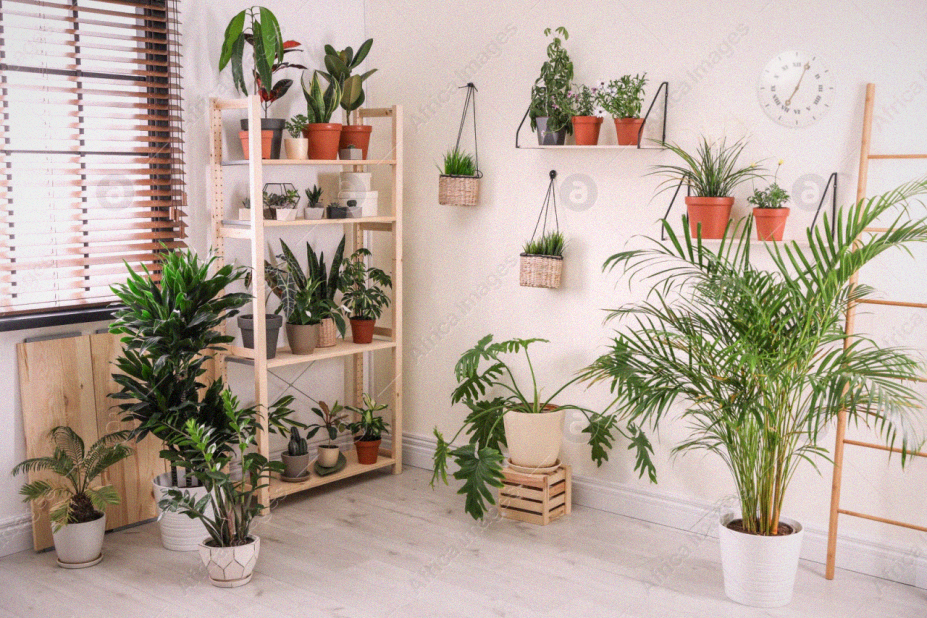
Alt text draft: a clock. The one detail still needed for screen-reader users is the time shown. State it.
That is 7:04
